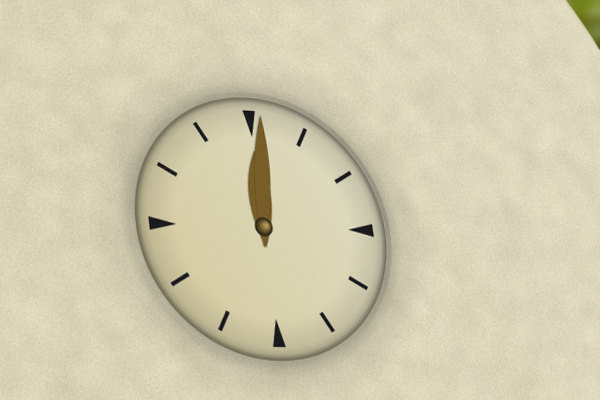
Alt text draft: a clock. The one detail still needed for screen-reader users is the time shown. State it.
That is 12:01
